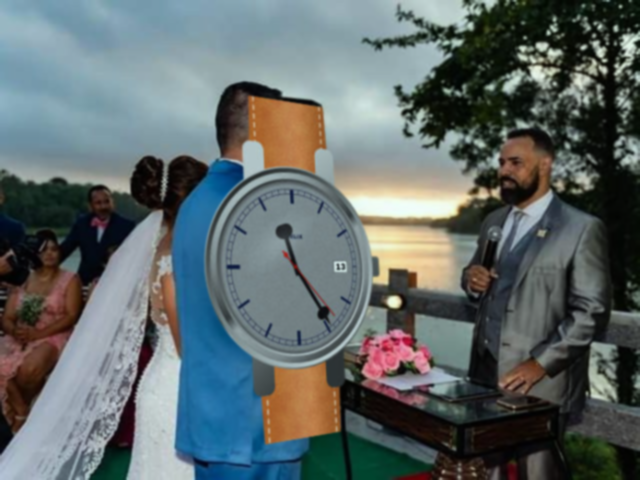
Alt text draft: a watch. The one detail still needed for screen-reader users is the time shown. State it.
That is 11:24:23
